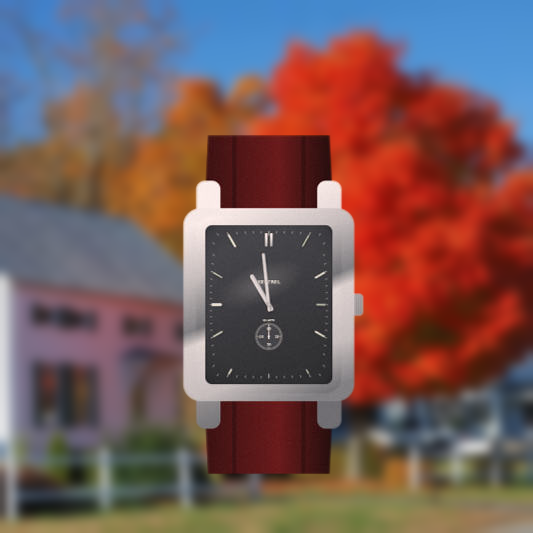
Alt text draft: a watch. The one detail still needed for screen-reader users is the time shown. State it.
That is 10:59
